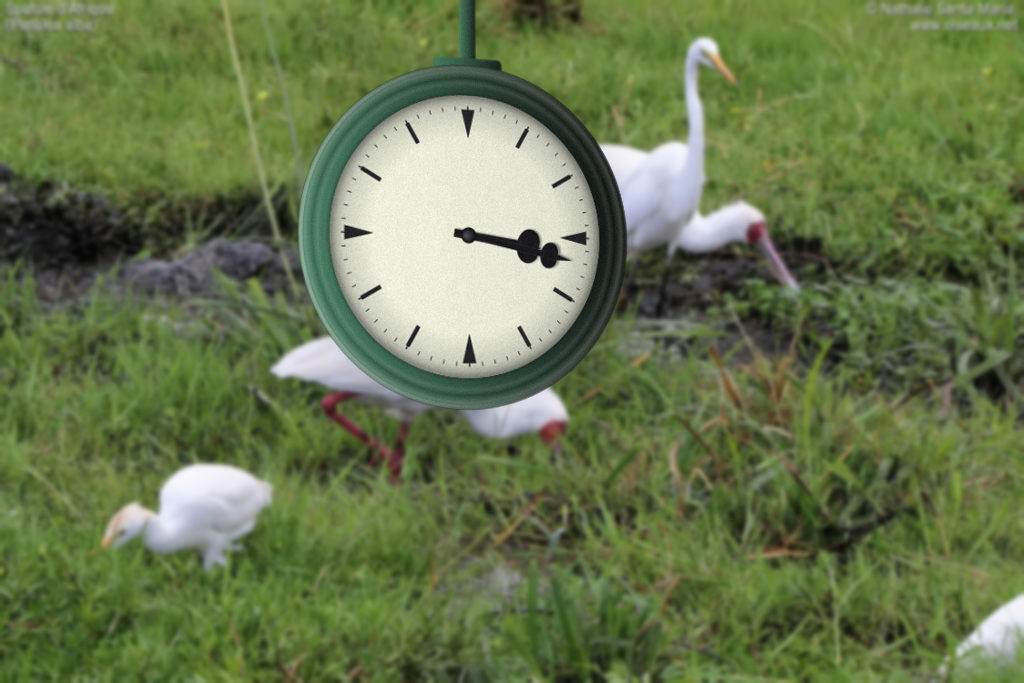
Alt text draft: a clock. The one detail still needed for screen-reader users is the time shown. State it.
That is 3:17
